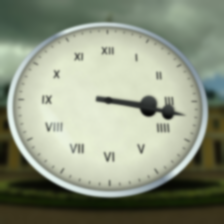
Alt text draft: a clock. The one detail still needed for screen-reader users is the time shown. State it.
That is 3:17
